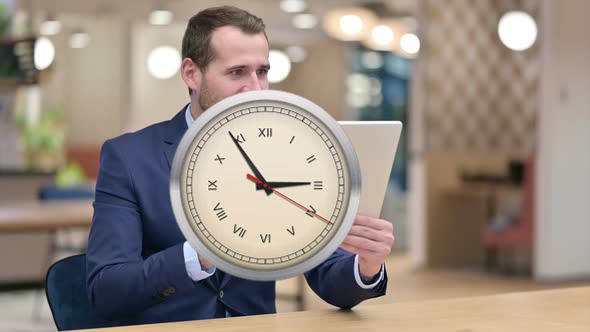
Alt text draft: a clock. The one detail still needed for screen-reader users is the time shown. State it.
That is 2:54:20
